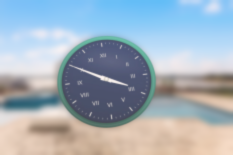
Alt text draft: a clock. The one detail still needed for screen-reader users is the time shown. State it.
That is 3:50
